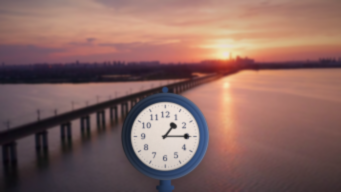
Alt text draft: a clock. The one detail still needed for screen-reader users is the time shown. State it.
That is 1:15
